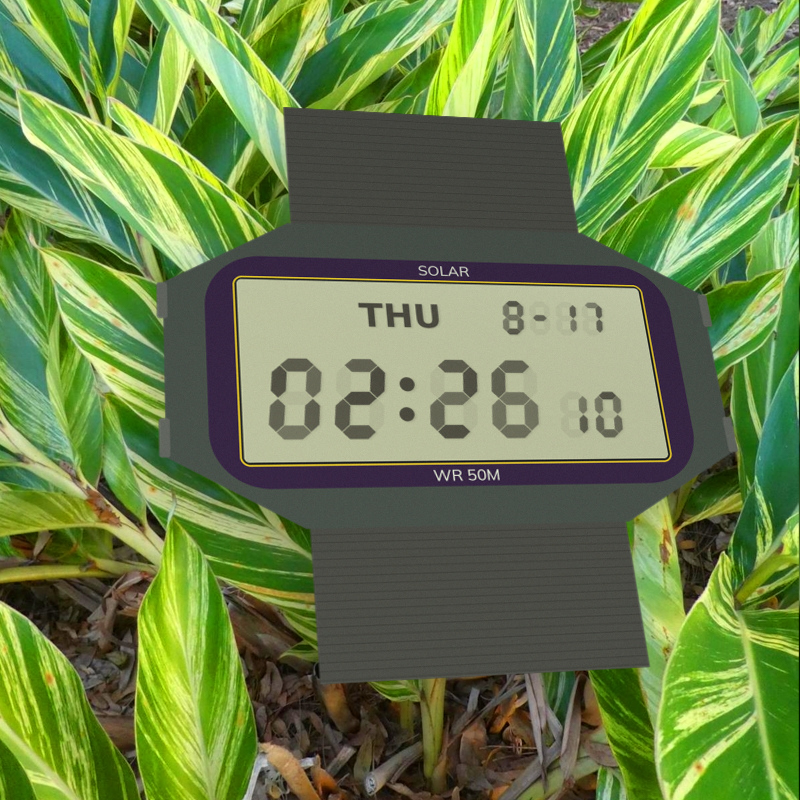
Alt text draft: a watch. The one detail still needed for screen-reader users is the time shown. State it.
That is 2:26:10
